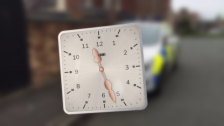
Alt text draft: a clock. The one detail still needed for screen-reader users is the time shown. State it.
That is 11:27
